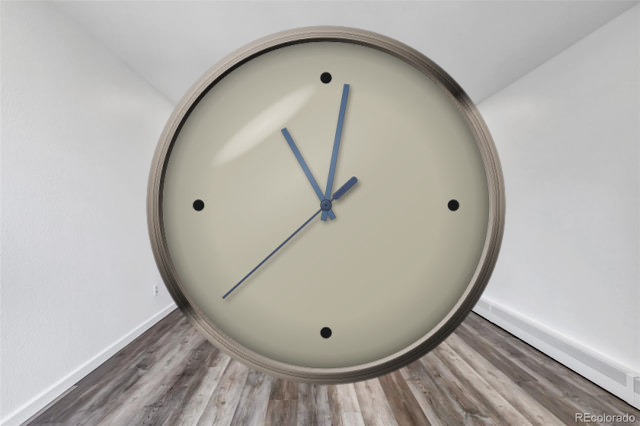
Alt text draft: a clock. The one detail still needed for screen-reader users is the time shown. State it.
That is 11:01:38
